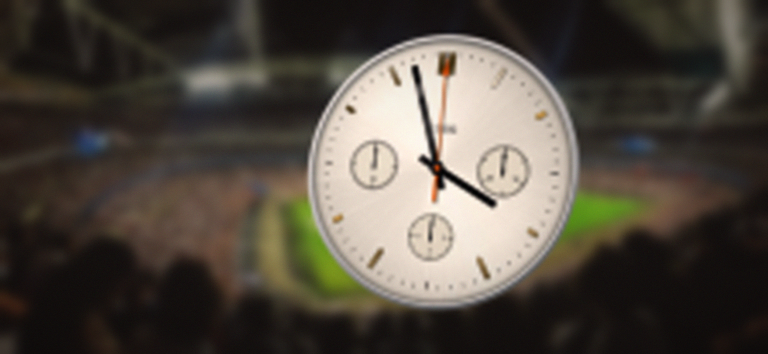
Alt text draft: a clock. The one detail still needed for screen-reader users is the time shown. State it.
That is 3:57
